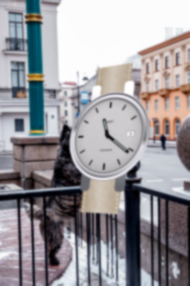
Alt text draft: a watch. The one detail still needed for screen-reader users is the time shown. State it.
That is 11:21
